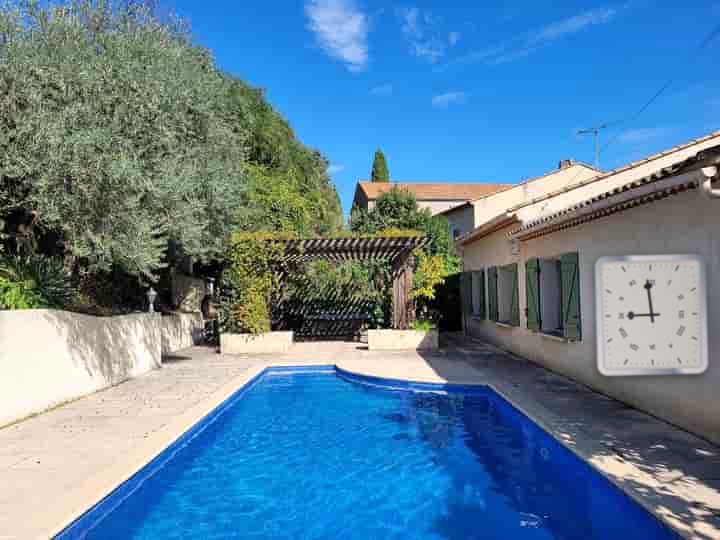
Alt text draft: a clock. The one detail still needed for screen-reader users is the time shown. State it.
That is 8:59
